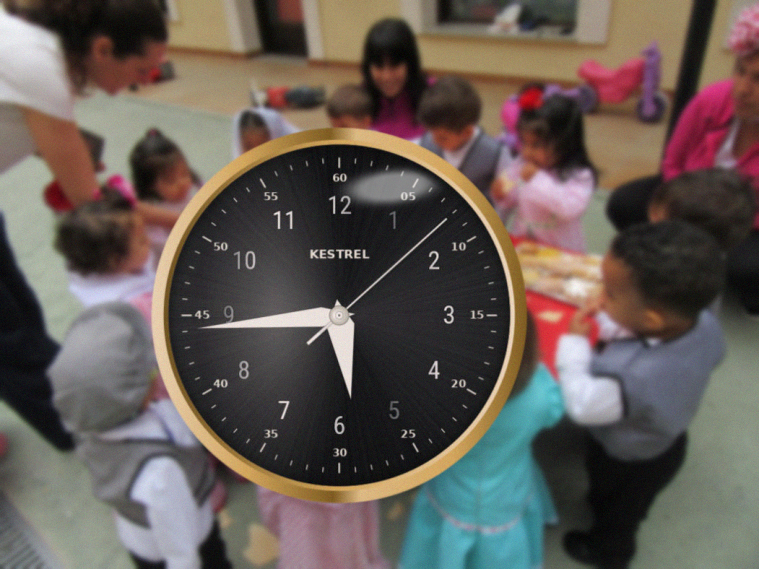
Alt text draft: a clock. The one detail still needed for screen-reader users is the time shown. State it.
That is 5:44:08
